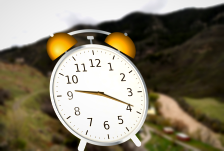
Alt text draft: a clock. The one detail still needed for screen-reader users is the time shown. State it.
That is 9:19
